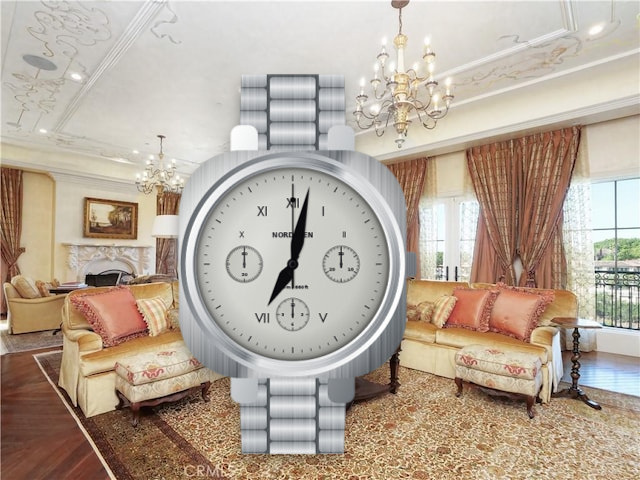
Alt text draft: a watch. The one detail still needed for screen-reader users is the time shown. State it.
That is 7:02
